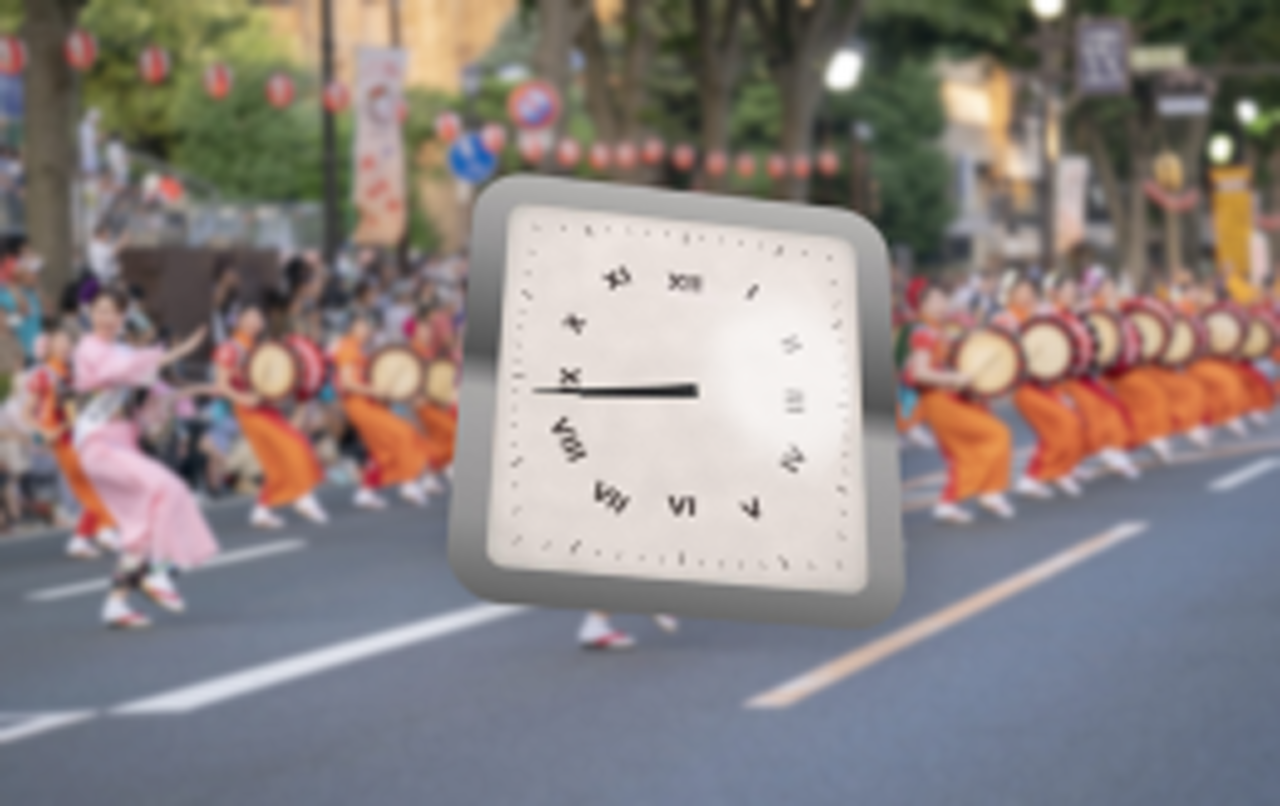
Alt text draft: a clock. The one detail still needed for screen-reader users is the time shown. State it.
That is 8:44
